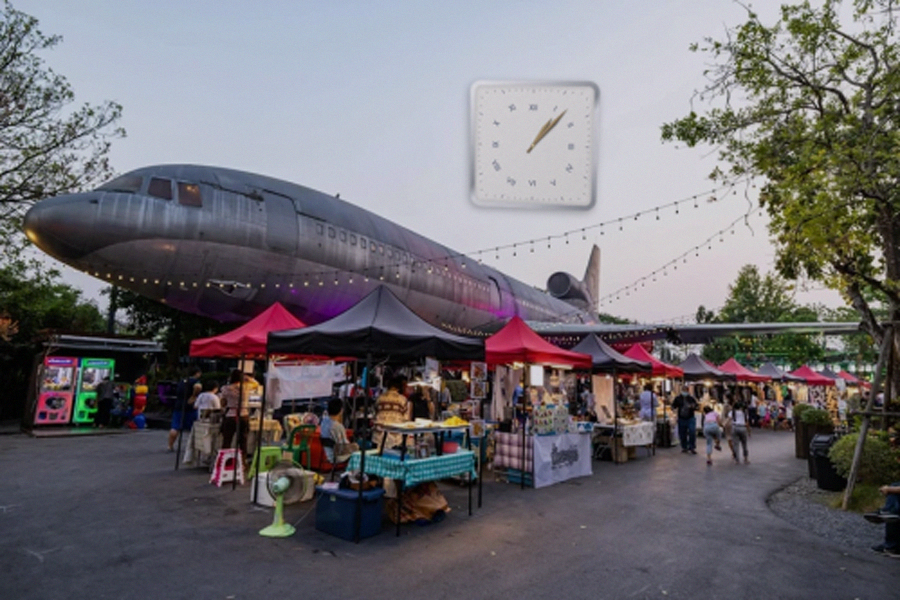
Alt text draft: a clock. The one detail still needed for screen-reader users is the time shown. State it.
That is 1:07
